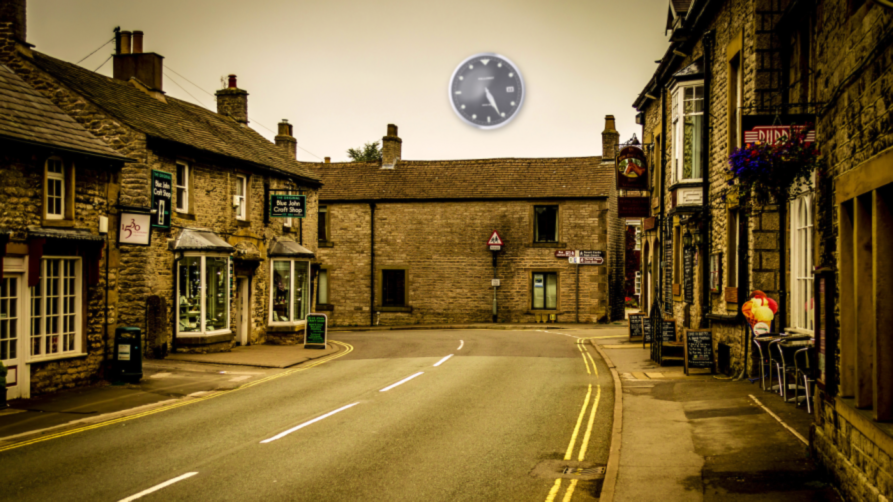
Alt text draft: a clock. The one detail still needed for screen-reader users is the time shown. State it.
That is 5:26
